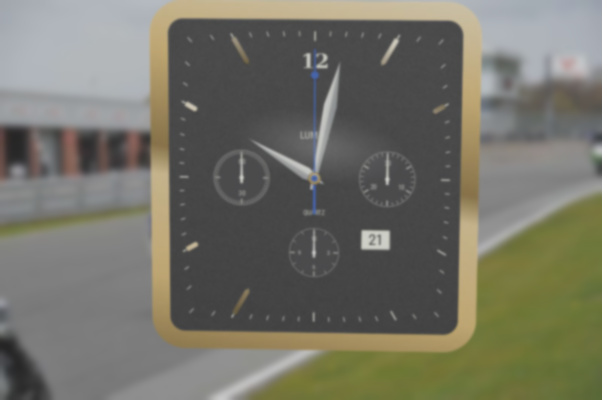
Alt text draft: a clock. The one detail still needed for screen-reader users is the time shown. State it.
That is 10:02
